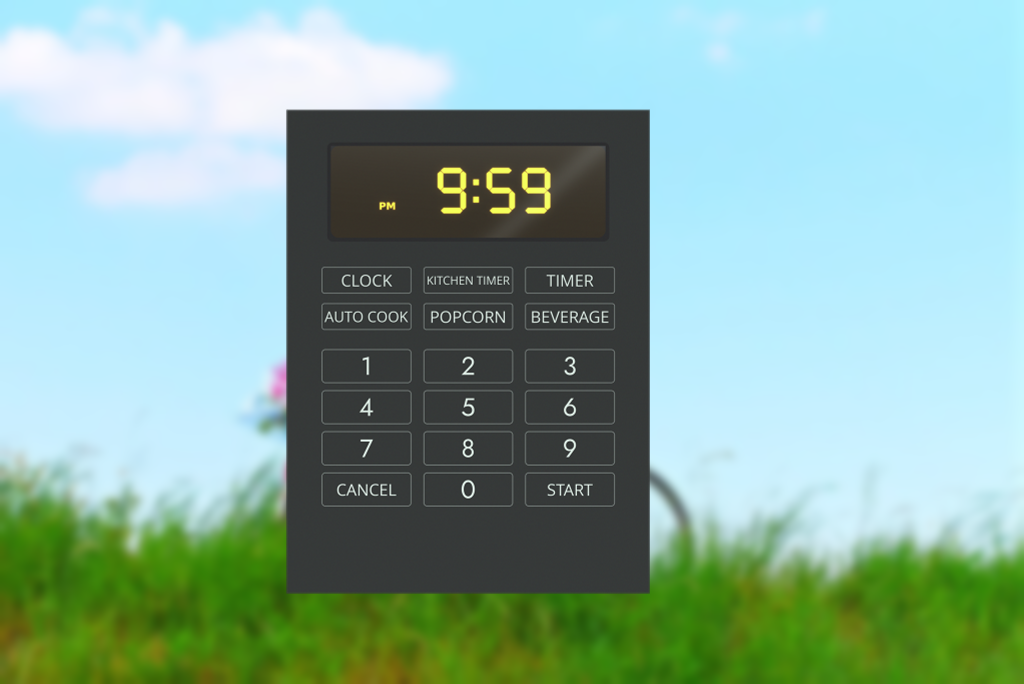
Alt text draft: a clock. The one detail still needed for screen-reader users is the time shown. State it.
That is 9:59
